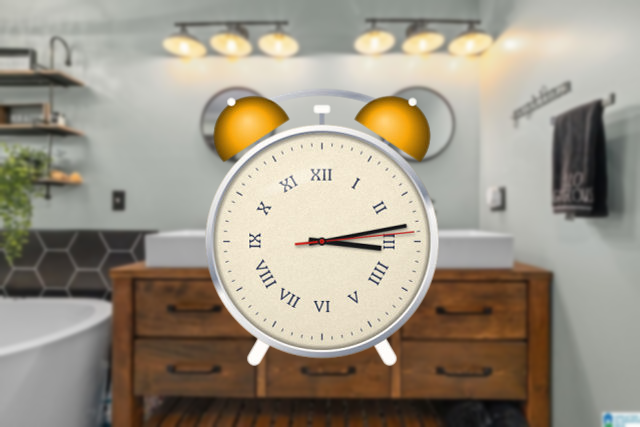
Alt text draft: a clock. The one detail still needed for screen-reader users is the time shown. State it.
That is 3:13:14
